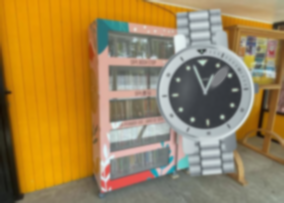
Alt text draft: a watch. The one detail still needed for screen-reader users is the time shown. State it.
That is 12:57
